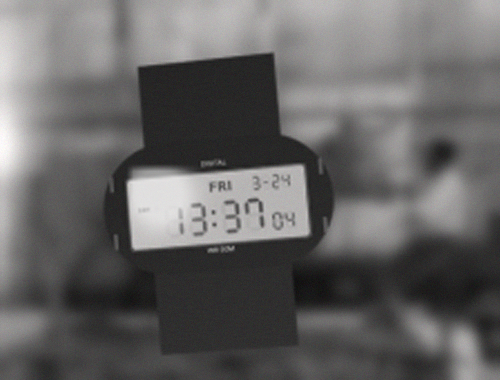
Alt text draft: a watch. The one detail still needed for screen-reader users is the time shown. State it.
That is 13:37:04
